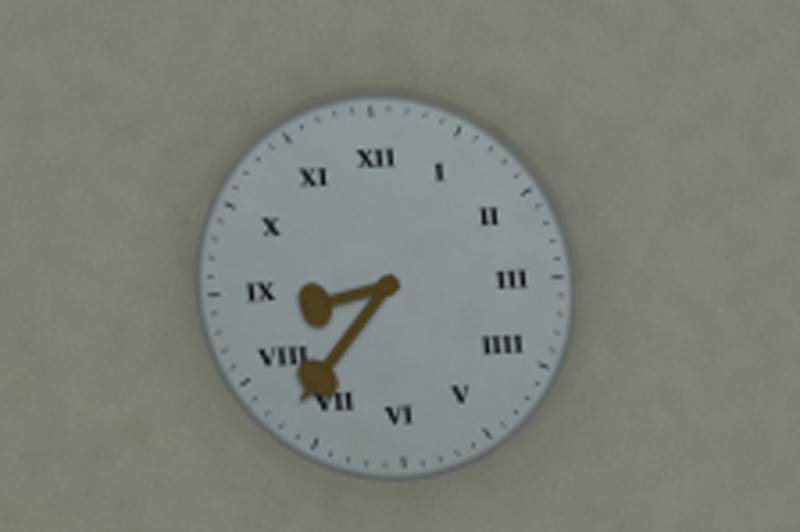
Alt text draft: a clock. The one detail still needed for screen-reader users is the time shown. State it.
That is 8:37
